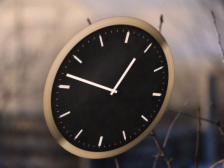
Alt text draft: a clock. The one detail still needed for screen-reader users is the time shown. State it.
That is 12:47
